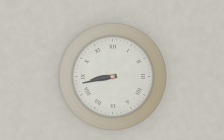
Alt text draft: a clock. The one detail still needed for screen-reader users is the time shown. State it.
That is 8:43
